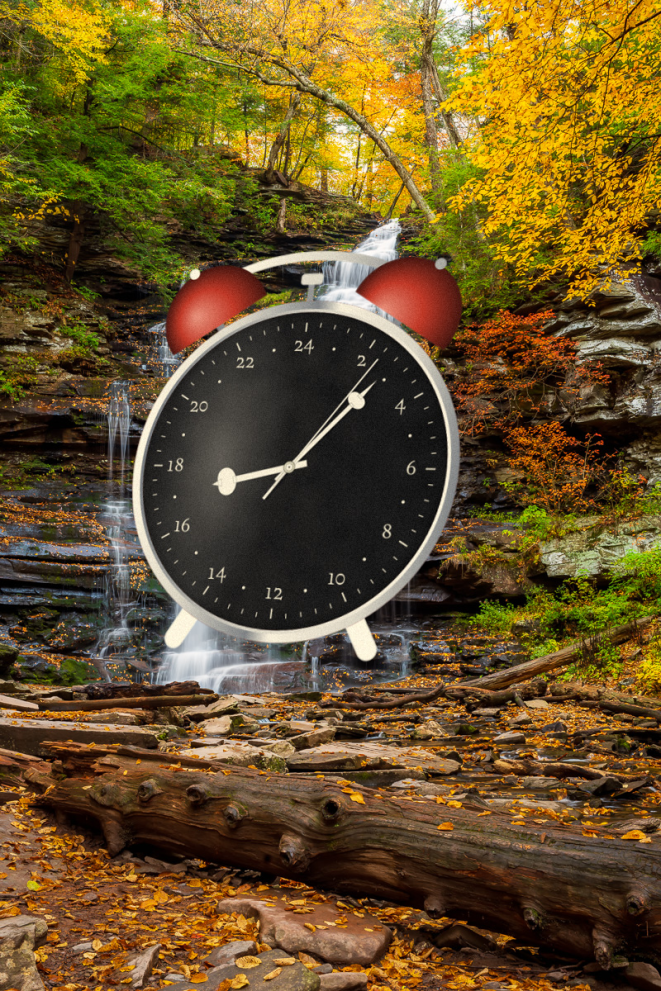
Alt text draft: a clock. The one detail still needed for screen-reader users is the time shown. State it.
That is 17:07:06
